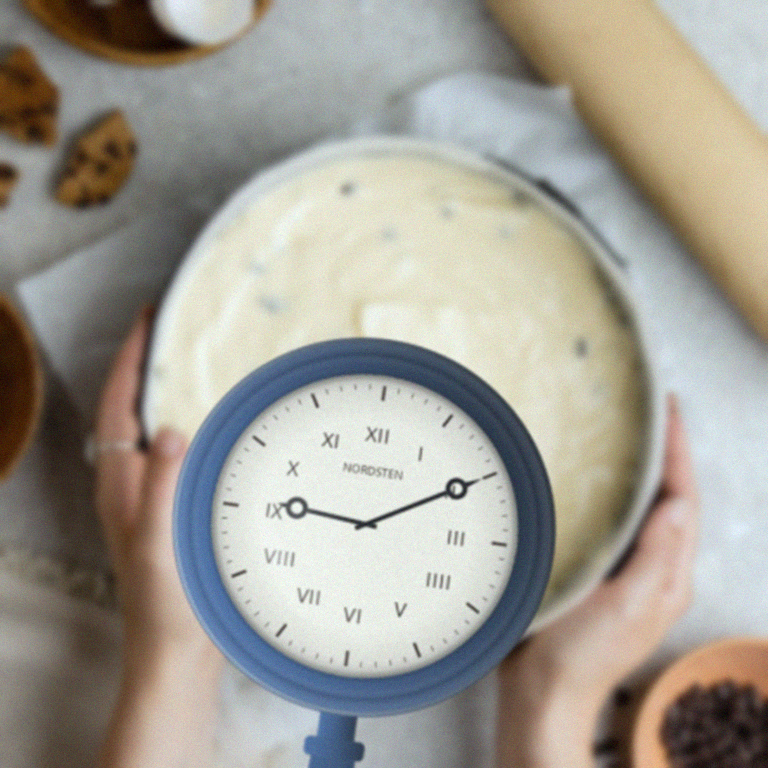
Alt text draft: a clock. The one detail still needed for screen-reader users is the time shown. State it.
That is 9:10
